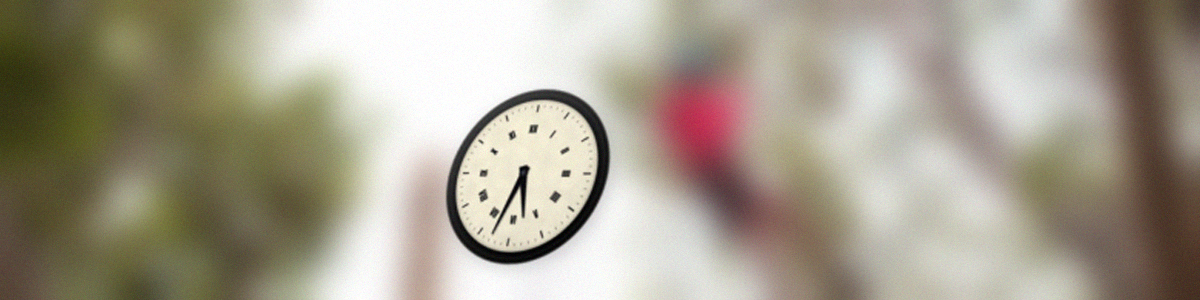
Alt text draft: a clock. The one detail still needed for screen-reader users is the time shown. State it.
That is 5:33
